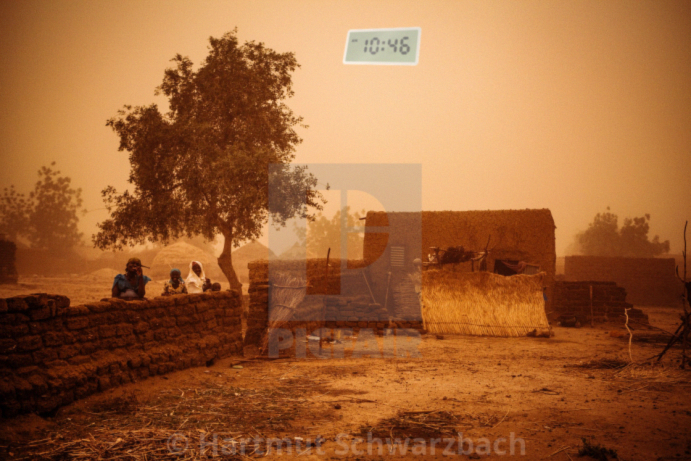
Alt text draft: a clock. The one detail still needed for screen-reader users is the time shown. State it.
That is 10:46
